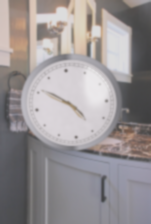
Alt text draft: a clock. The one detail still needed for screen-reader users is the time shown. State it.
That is 4:51
